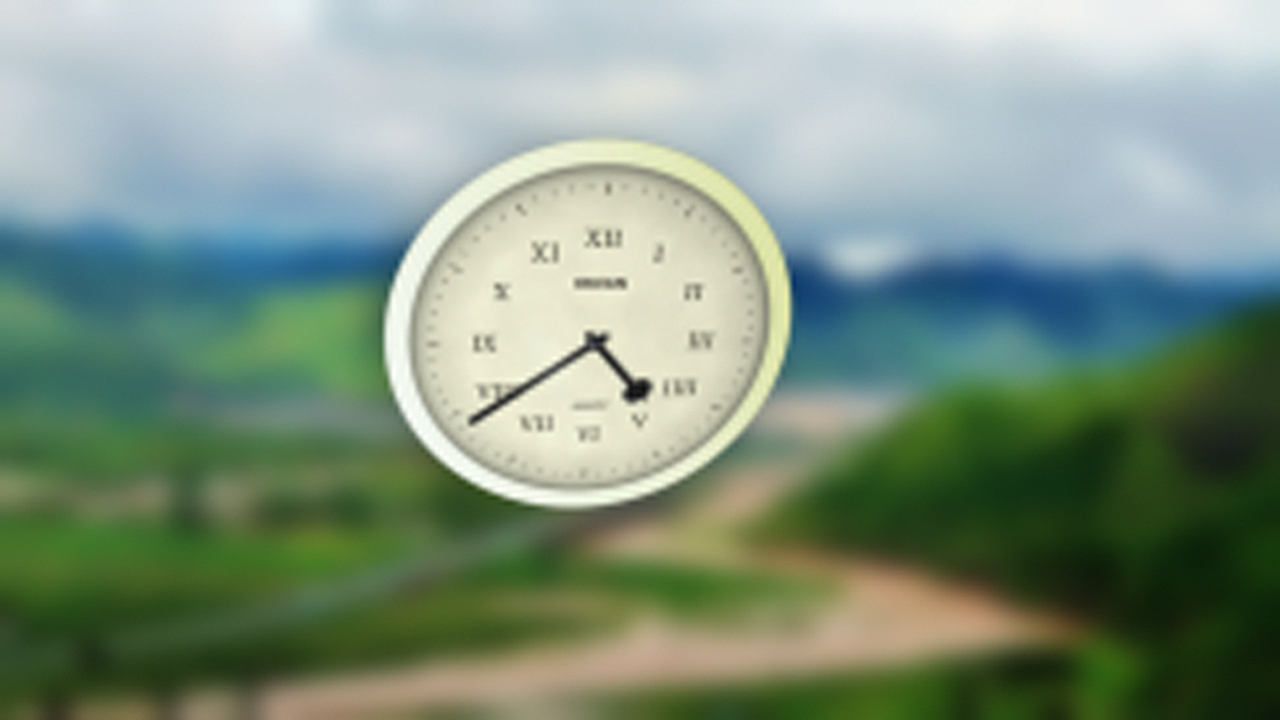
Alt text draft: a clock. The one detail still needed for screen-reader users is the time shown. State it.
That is 4:39
